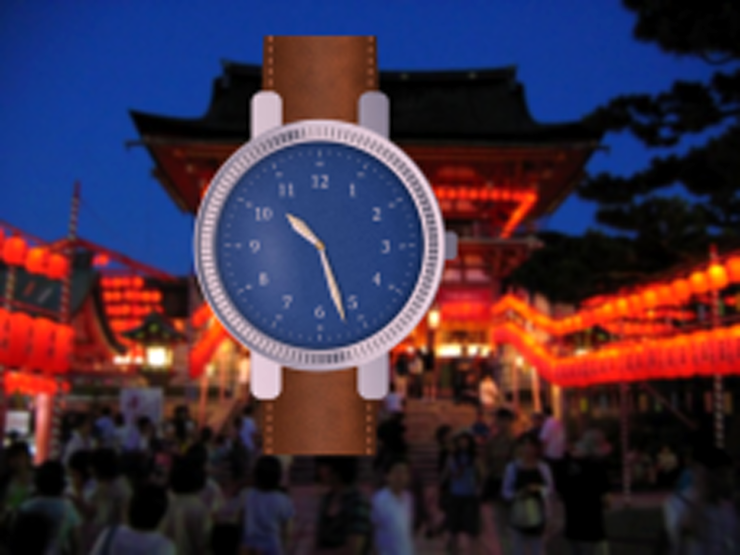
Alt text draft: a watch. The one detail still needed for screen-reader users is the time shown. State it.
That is 10:27
